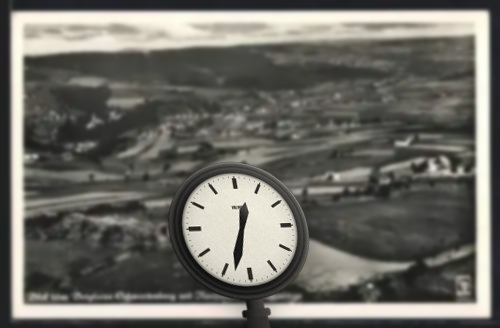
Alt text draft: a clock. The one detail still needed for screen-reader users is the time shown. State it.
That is 12:33
